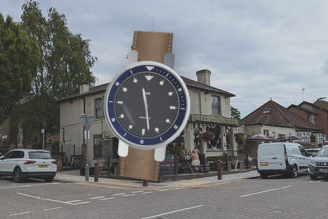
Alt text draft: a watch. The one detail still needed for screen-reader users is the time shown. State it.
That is 11:28
